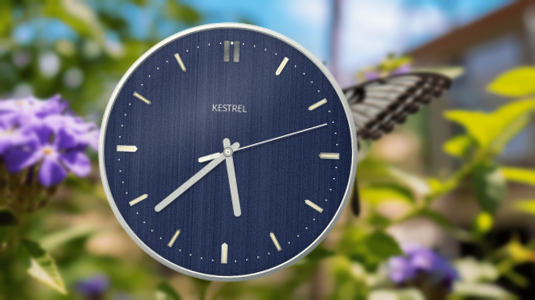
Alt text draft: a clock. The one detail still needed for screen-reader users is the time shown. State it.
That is 5:38:12
